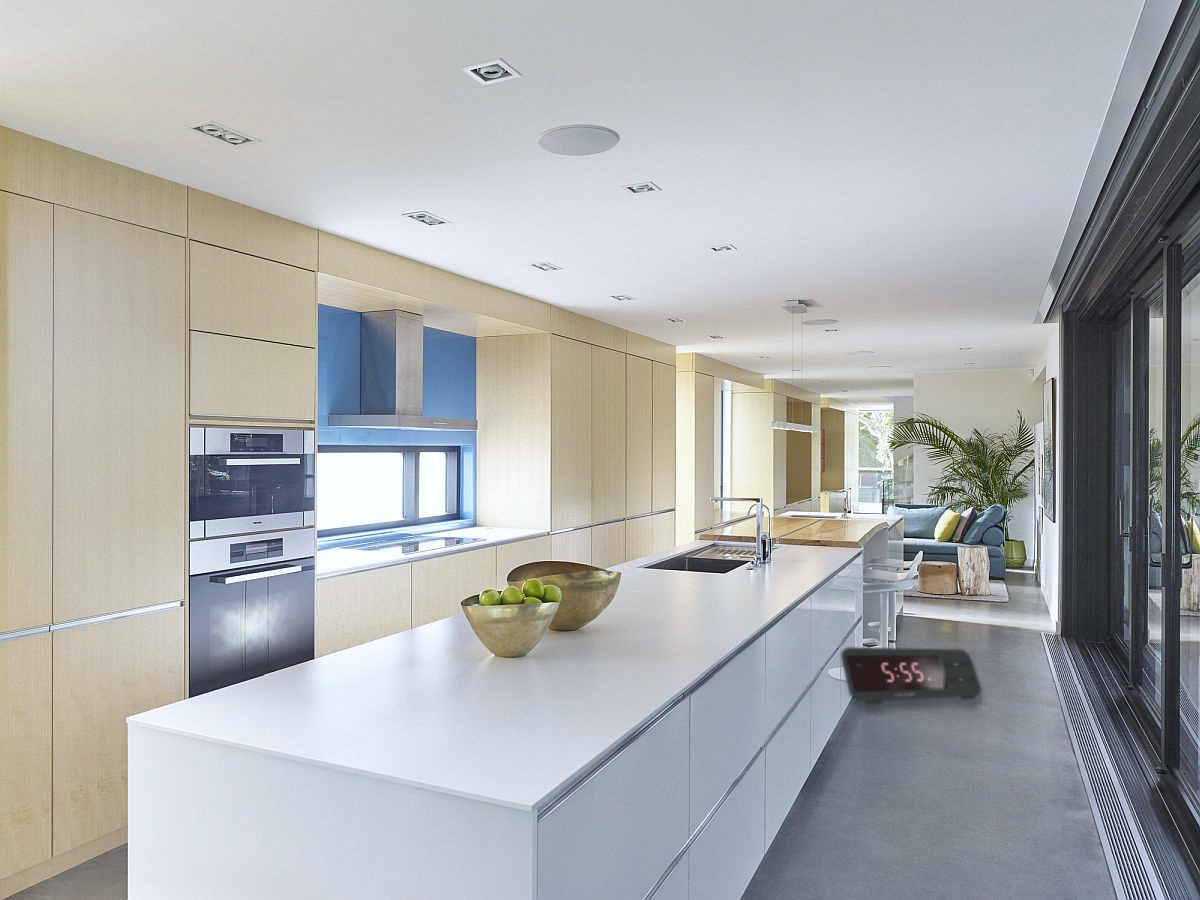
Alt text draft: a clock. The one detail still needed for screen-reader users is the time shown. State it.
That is 5:55
